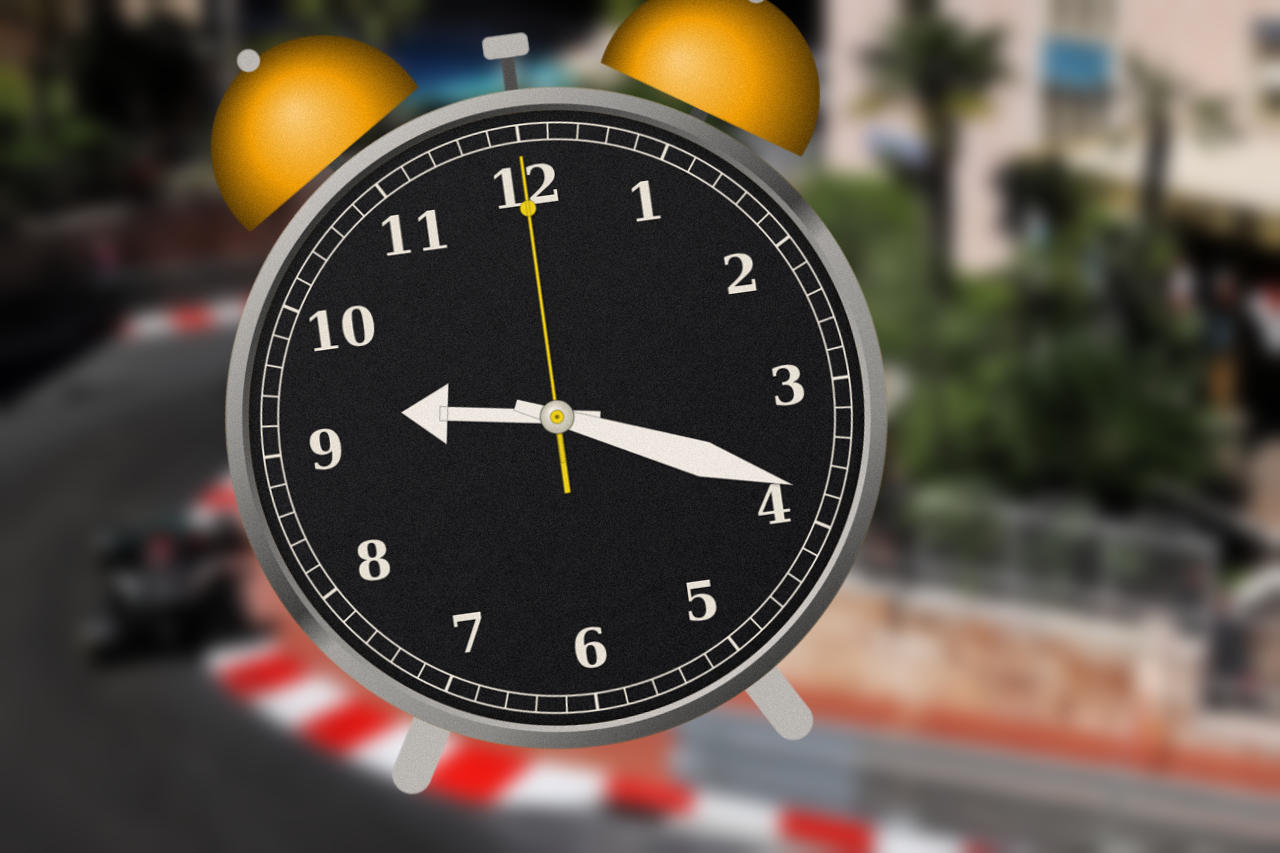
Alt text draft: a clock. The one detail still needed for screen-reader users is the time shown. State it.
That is 9:19:00
